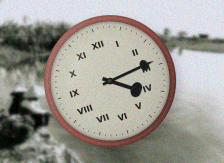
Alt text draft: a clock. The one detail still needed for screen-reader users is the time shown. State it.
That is 4:14
